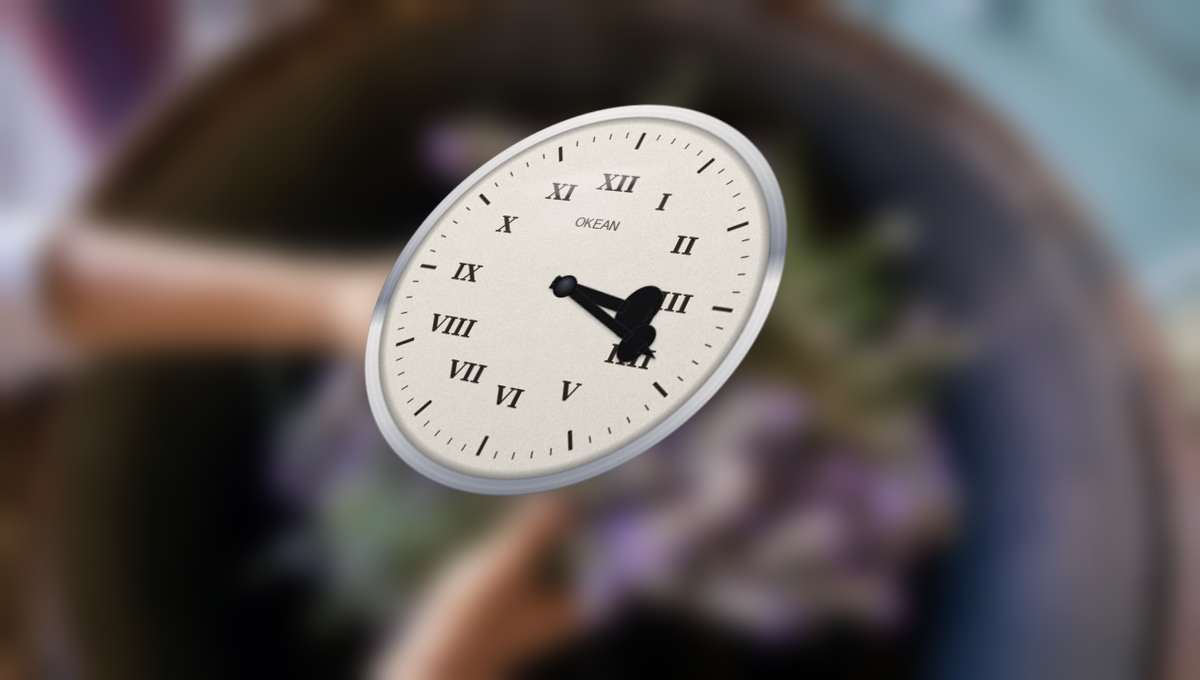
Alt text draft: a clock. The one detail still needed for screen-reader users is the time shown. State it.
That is 3:19
